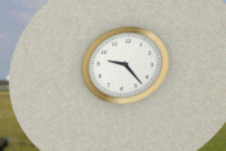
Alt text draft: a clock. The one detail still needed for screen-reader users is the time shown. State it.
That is 9:23
